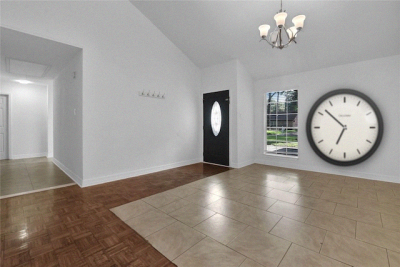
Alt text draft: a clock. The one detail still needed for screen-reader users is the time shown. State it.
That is 6:52
